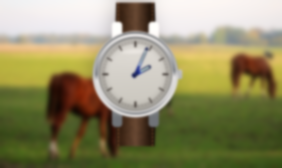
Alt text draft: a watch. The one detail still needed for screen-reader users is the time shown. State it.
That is 2:04
